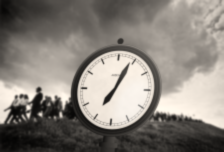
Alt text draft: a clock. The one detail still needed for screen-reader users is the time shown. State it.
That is 7:04
